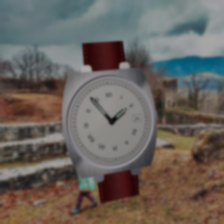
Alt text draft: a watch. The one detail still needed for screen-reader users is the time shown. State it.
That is 1:54
